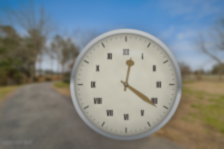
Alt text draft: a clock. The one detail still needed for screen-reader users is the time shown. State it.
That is 12:21
